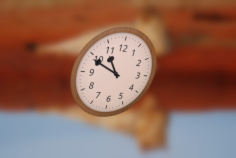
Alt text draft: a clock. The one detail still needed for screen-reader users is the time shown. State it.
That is 10:49
